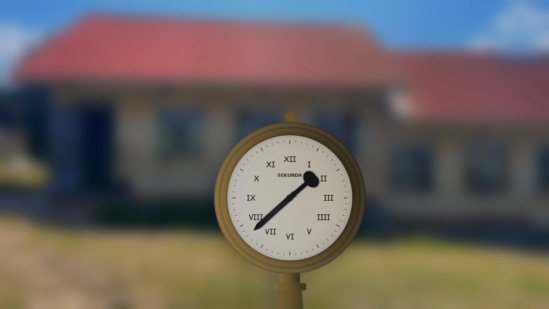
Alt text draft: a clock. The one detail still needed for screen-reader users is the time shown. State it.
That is 1:38
